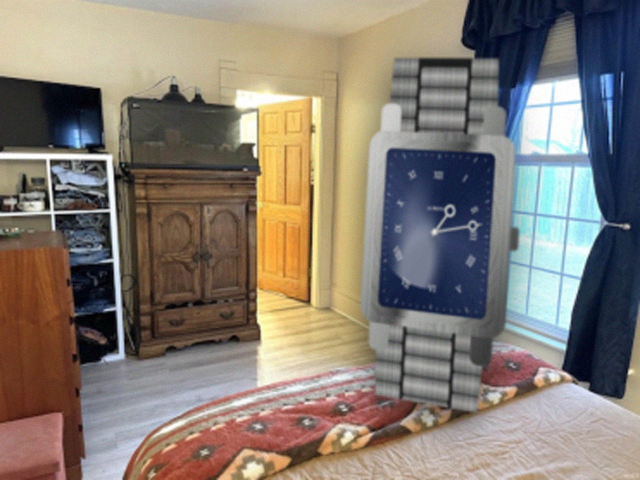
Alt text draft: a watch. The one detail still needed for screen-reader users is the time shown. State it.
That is 1:13
